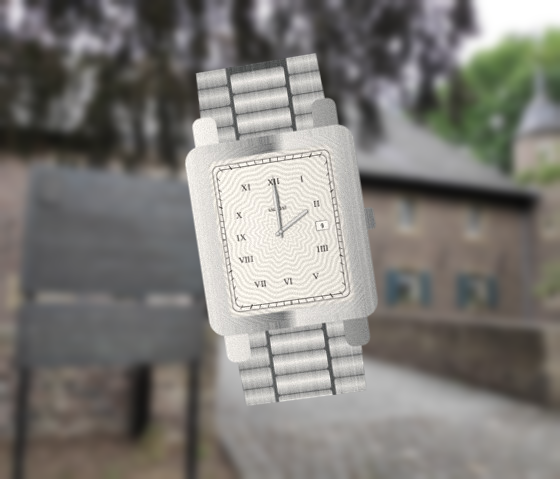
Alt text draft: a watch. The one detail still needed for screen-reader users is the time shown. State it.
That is 2:00
